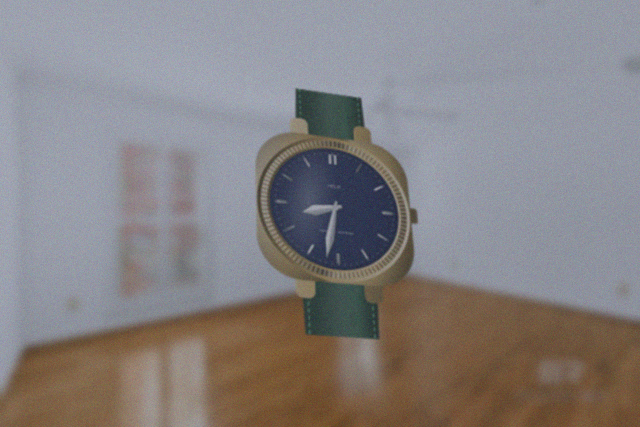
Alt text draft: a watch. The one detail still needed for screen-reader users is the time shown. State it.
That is 8:32
